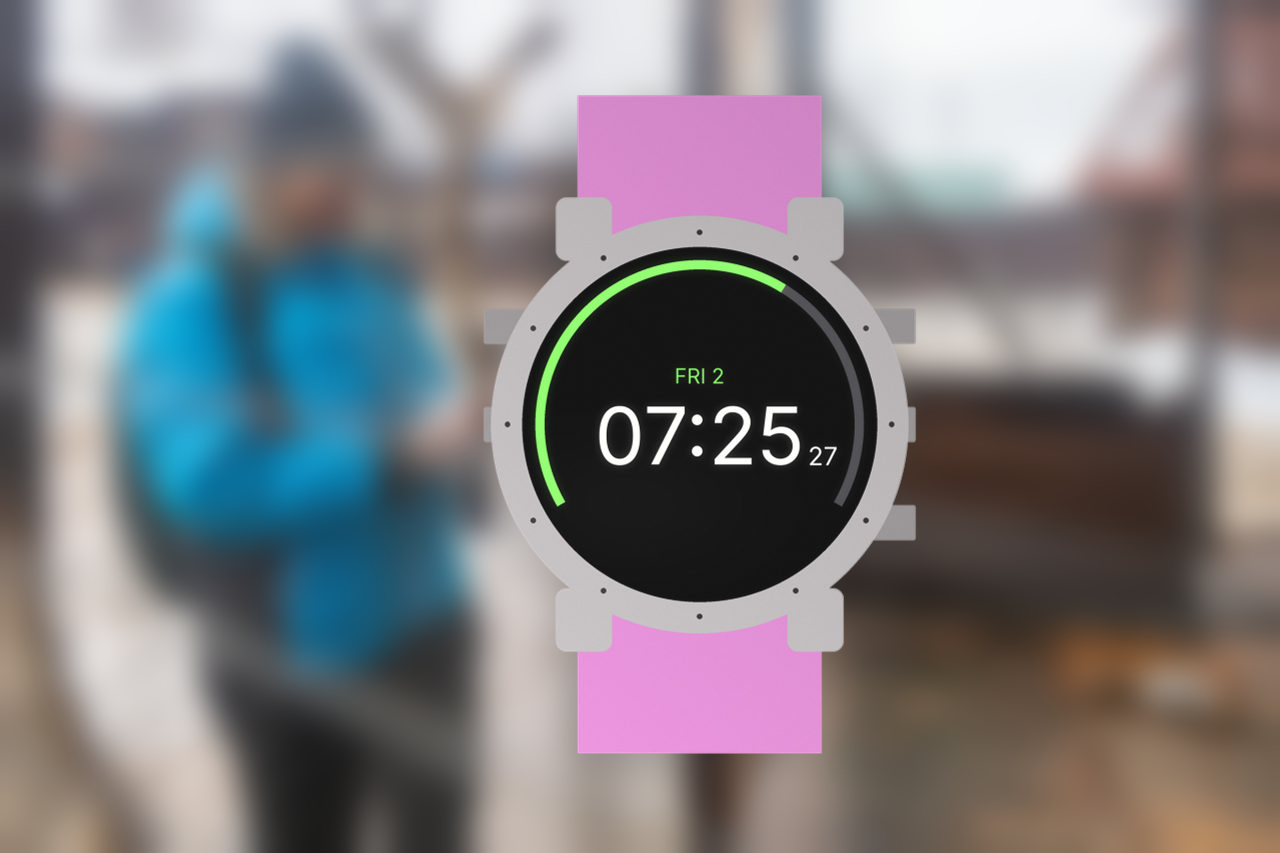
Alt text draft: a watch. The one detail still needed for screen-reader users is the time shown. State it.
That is 7:25:27
